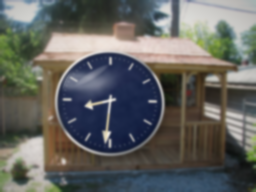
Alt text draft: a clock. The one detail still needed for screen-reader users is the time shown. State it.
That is 8:31
